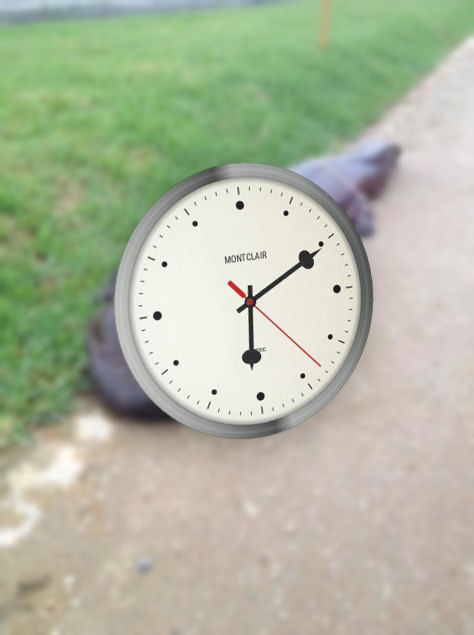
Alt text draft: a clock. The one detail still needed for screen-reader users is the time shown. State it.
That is 6:10:23
